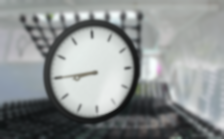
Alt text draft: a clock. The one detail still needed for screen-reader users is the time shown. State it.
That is 8:45
